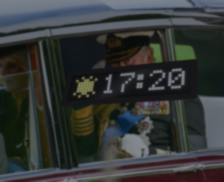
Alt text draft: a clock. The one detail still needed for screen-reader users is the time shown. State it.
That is 17:20
